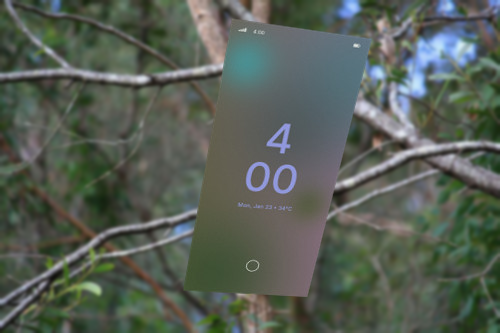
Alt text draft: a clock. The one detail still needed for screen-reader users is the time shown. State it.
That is 4:00
